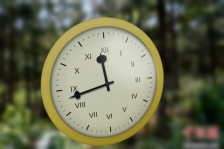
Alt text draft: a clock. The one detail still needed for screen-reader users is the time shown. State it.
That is 11:43
